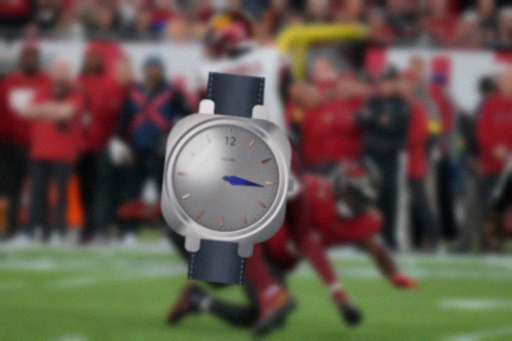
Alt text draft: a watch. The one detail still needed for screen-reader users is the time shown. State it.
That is 3:16
